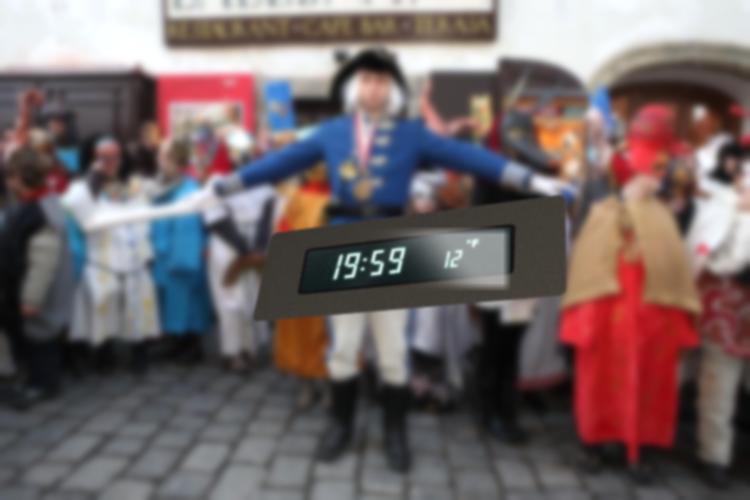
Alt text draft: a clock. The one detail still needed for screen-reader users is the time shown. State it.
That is 19:59
